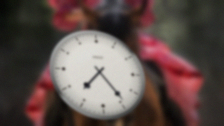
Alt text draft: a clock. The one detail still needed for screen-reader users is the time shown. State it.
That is 7:24
